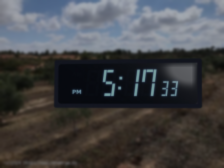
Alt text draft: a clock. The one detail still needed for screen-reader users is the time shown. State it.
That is 5:17:33
